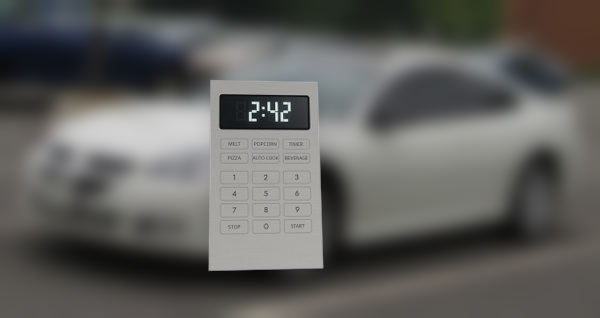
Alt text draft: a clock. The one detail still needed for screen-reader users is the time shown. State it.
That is 2:42
